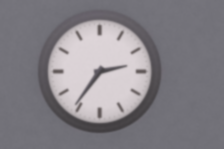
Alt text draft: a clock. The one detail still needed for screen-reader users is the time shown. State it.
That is 2:36
